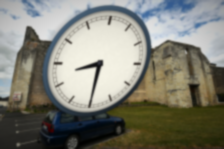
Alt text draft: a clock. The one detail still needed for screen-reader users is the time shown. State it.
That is 8:30
